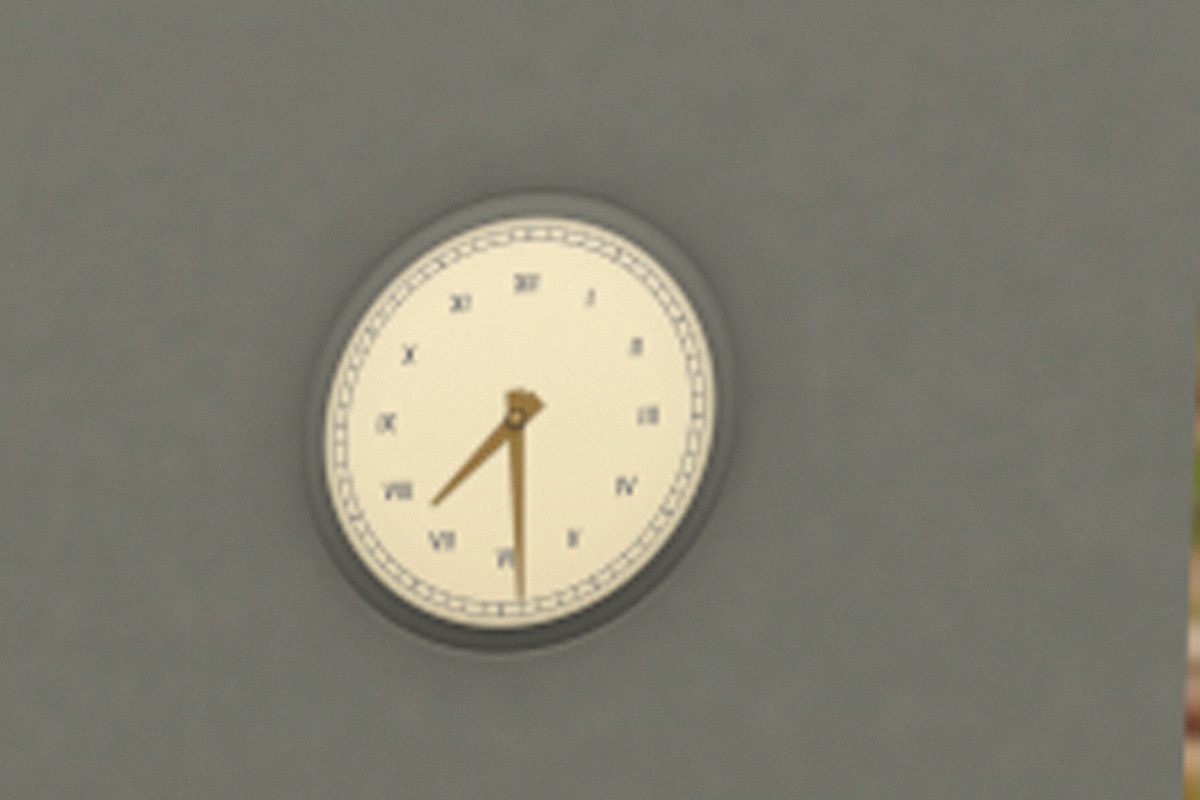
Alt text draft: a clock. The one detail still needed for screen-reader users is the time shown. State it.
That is 7:29
